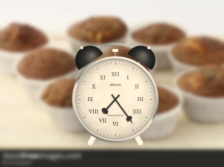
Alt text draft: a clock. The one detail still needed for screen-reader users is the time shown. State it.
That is 7:24
